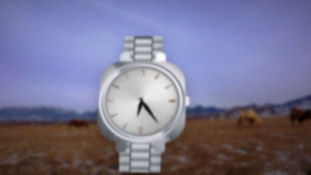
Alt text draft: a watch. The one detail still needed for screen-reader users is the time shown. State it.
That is 6:24
